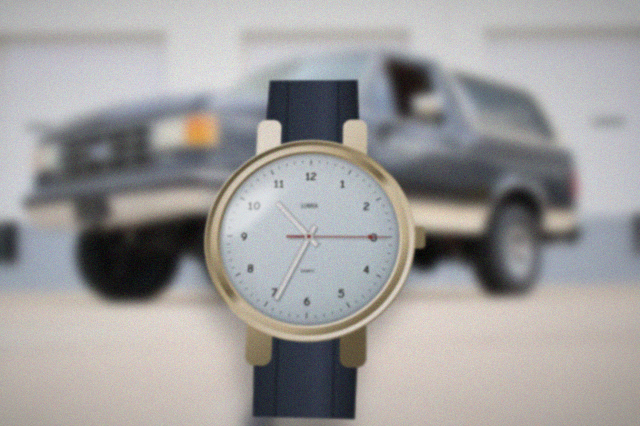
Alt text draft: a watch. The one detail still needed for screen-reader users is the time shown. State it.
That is 10:34:15
